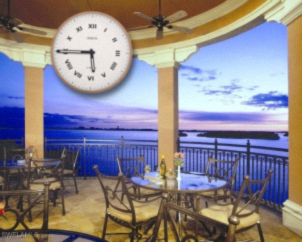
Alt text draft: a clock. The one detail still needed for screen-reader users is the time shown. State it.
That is 5:45
